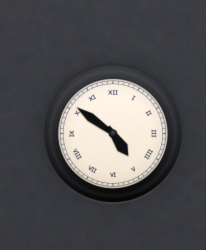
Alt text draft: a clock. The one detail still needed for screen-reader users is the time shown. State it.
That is 4:51
